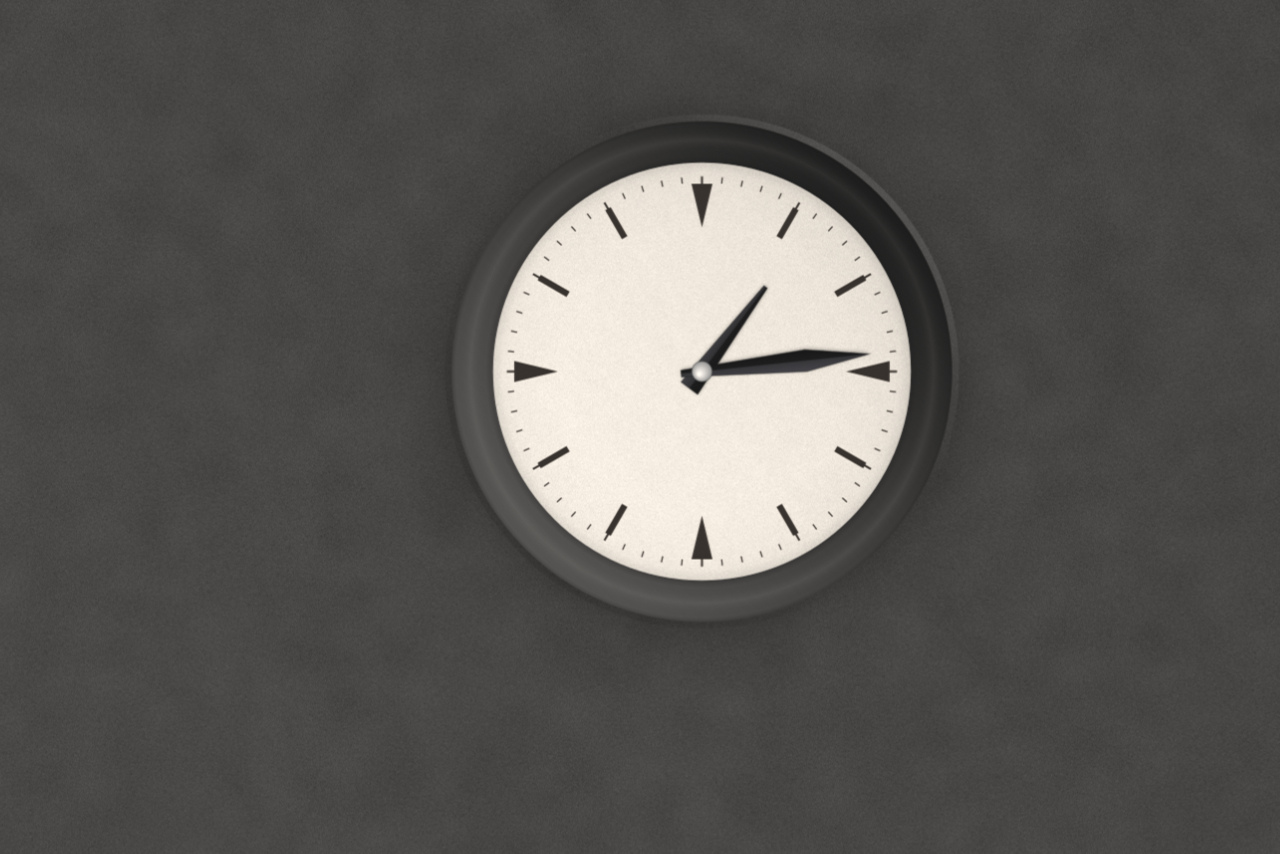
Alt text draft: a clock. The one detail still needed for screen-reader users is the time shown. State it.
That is 1:14
